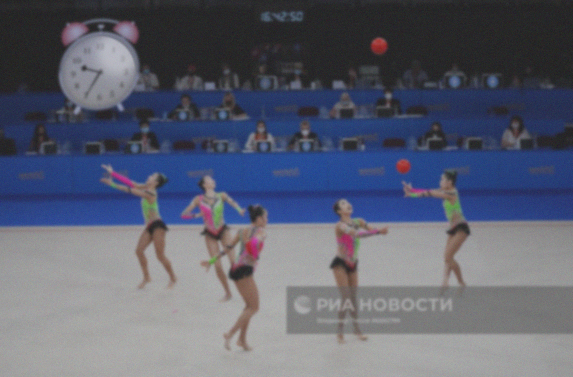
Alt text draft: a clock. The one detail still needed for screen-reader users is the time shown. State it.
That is 9:35
